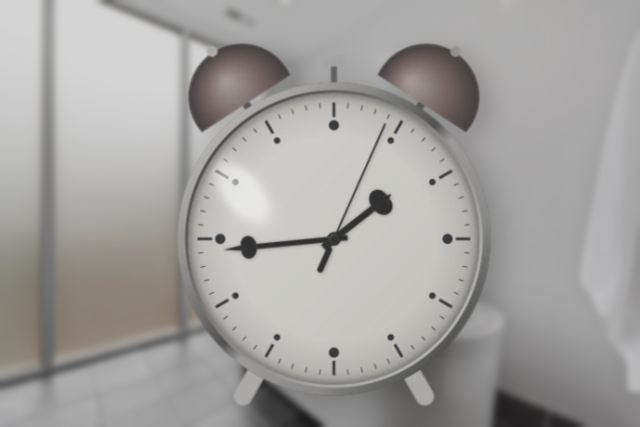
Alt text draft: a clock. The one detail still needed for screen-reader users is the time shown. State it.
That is 1:44:04
